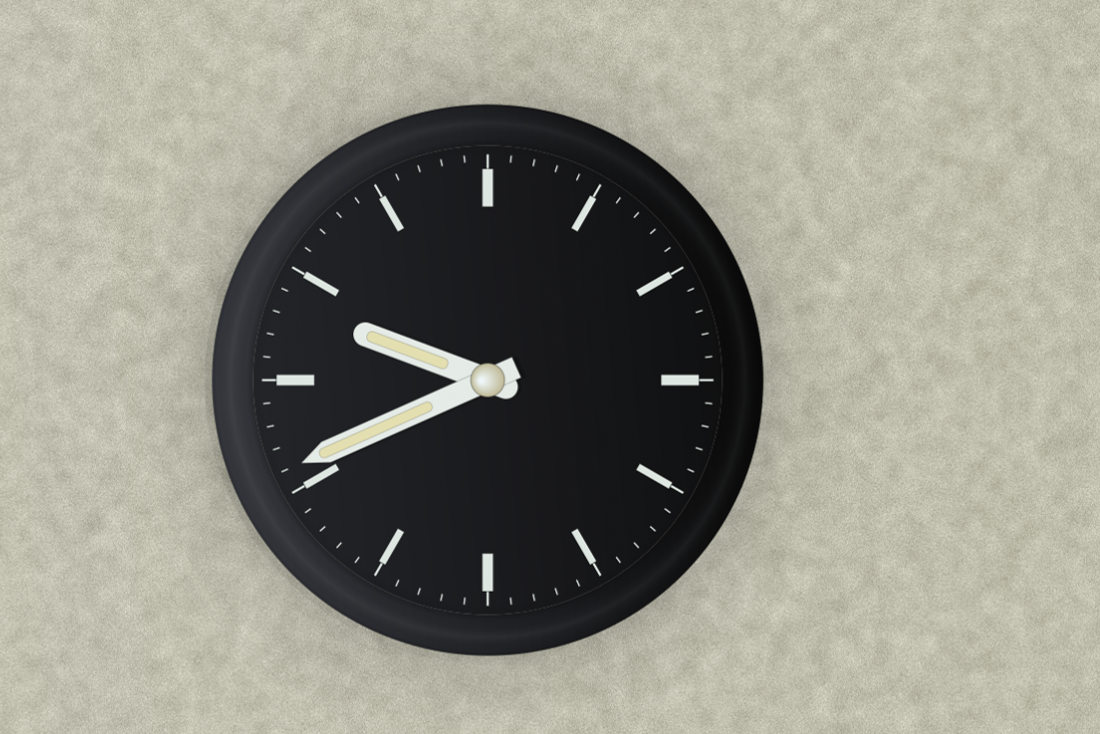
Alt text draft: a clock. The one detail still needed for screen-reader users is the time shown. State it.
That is 9:41
